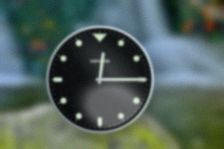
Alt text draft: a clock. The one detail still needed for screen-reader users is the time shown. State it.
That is 12:15
